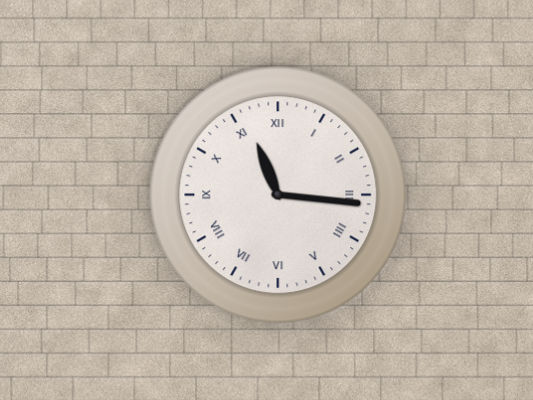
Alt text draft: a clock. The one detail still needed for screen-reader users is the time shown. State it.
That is 11:16
